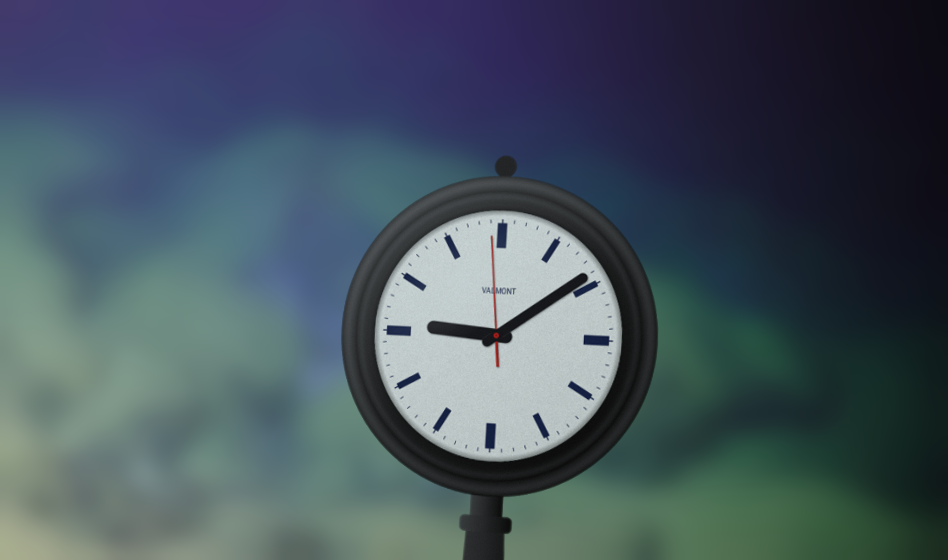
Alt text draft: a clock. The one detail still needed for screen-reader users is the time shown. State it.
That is 9:08:59
